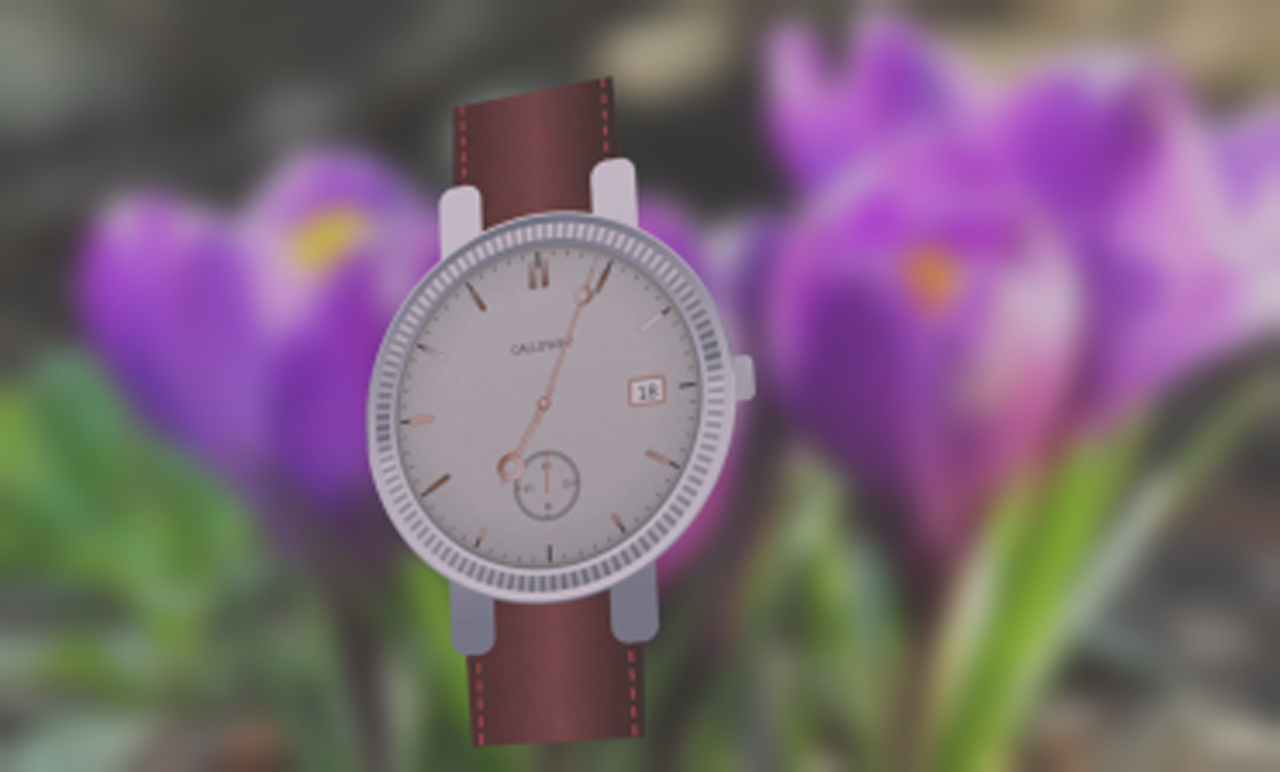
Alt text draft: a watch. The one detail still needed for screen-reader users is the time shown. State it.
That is 7:04
